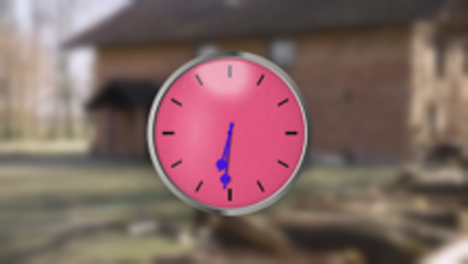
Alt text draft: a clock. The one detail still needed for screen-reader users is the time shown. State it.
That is 6:31
